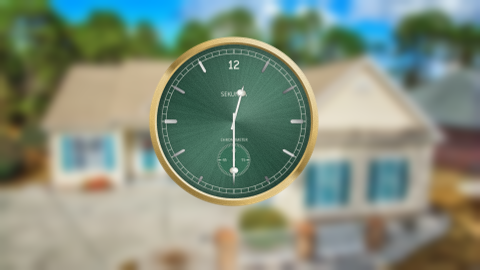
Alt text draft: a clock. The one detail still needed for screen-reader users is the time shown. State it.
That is 12:30
